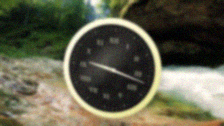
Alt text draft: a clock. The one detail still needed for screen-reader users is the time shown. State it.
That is 9:17
